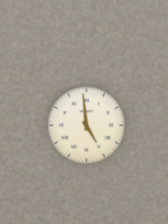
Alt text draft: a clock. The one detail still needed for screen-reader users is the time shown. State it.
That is 4:59
